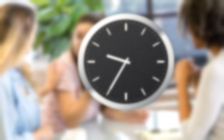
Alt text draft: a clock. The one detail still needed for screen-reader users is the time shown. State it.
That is 9:35
